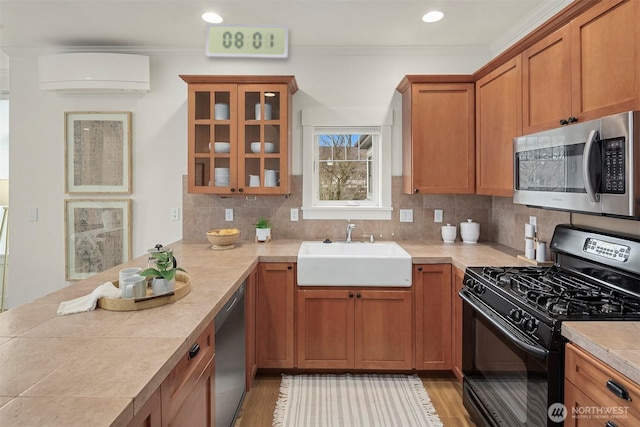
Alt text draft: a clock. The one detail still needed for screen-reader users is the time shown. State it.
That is 8:01
